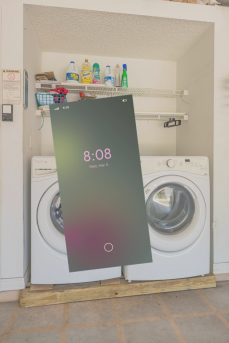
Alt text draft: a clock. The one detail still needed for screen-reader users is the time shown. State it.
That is 8:08
